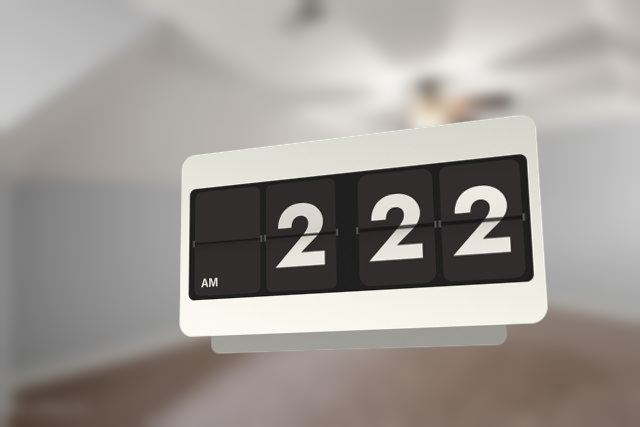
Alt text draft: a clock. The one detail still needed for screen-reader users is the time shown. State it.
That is 2:22
